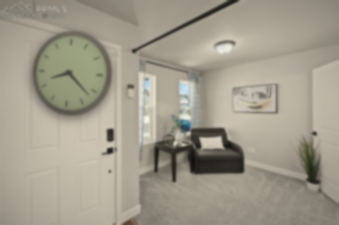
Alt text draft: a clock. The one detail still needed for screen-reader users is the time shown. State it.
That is 8:22
